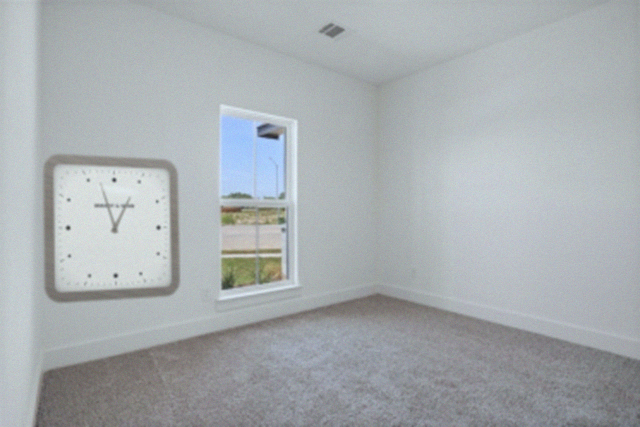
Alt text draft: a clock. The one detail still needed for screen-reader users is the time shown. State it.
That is 12:57
